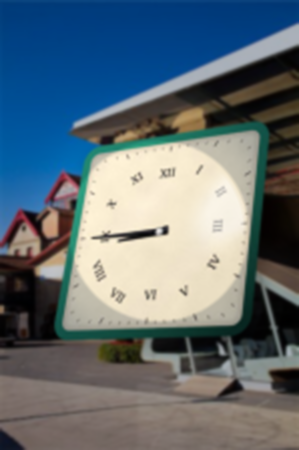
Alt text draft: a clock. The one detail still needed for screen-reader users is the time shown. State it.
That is 8:45
